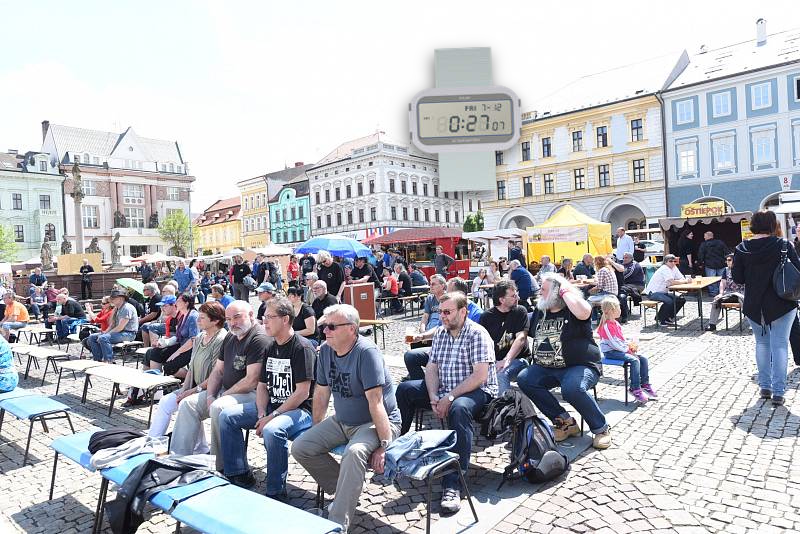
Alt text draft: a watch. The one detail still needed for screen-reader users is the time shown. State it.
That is 0:27:07
